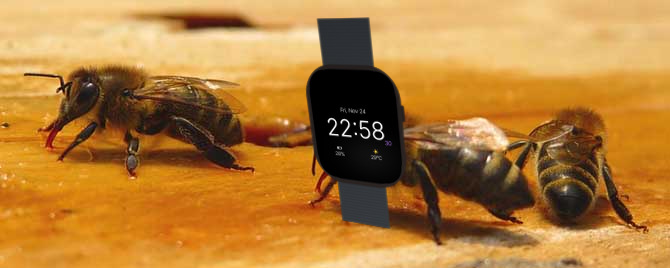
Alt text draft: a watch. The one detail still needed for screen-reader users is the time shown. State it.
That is 22:58
